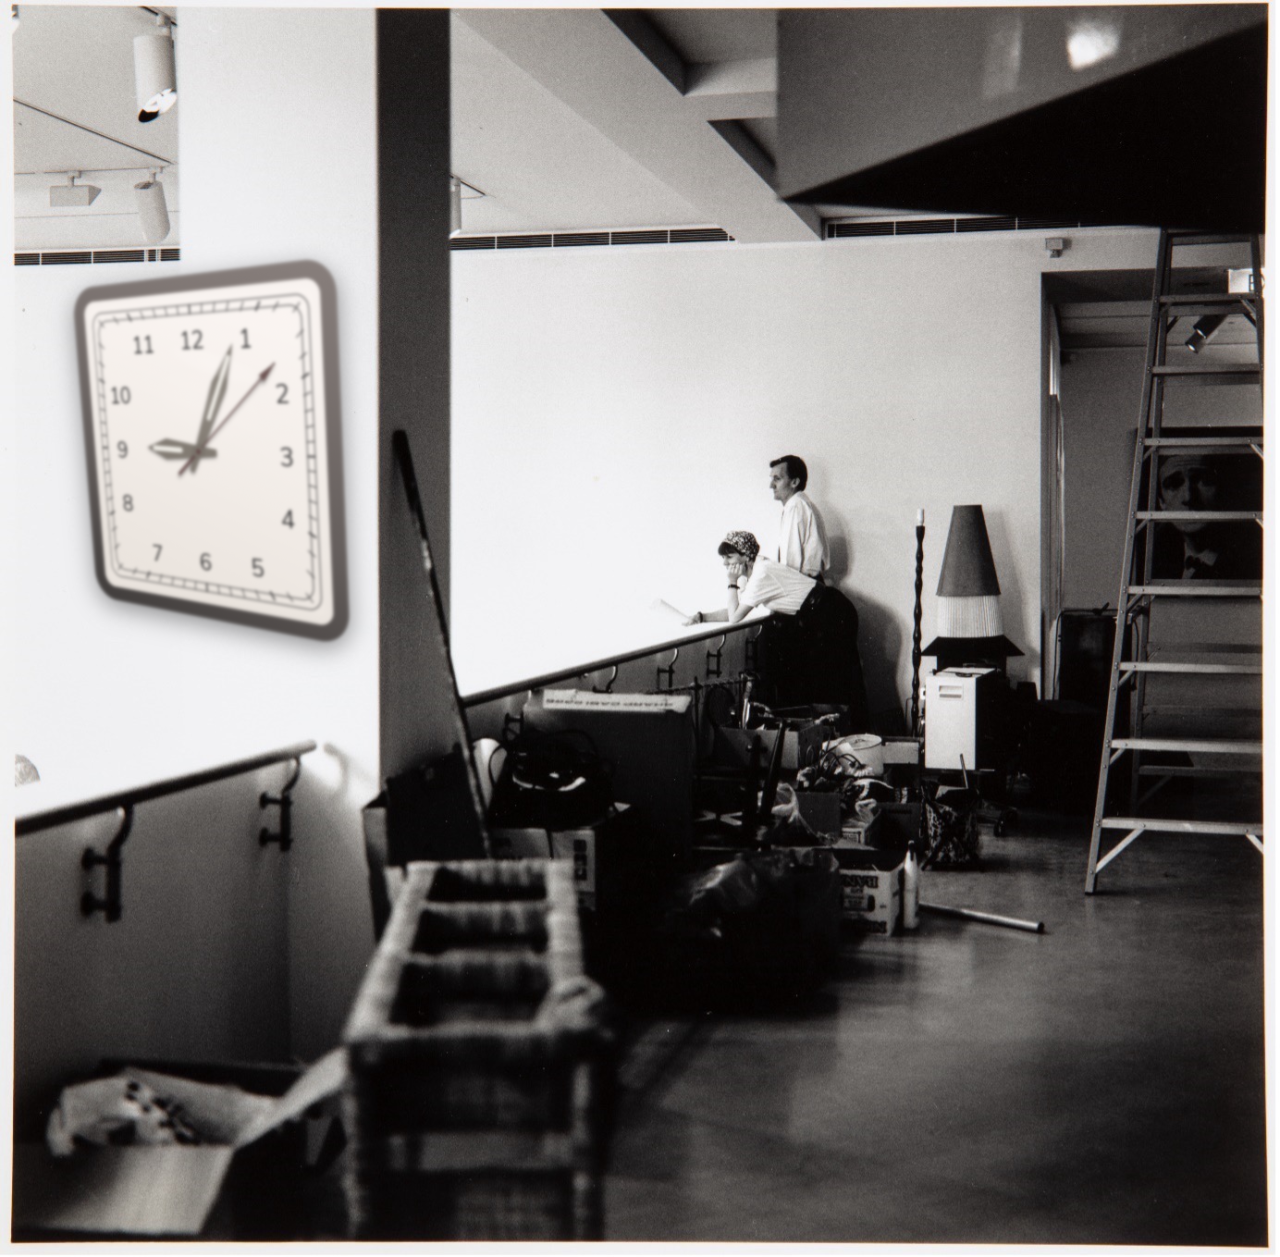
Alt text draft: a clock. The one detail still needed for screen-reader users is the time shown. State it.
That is 9:04:08
